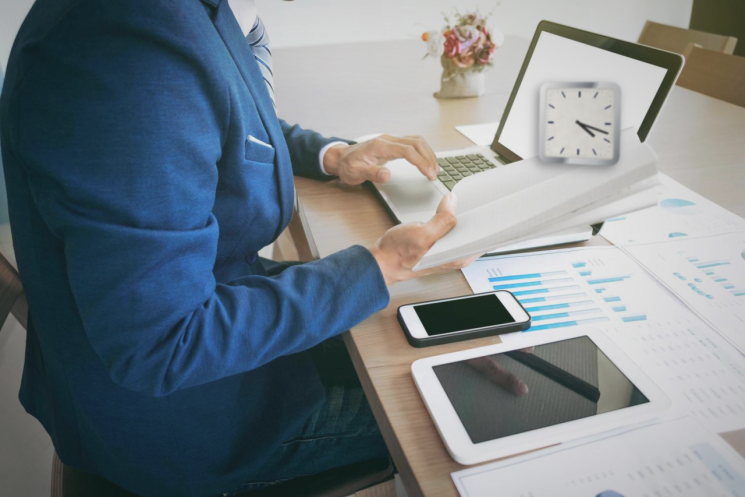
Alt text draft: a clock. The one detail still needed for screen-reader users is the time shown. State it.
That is 4:18
